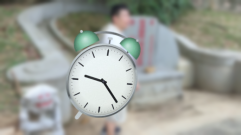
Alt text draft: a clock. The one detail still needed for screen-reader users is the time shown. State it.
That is 9:23
